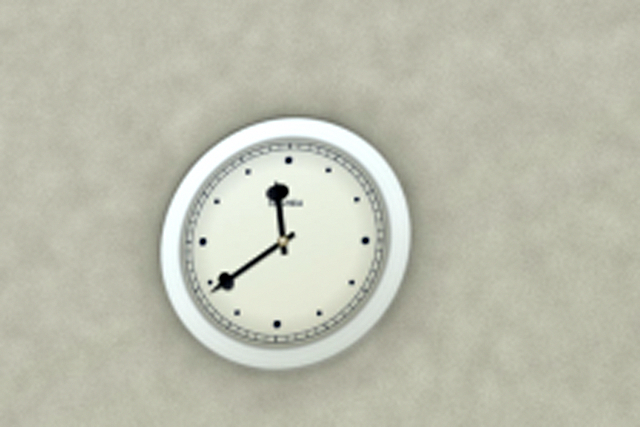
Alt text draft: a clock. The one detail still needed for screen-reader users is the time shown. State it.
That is 11:39
